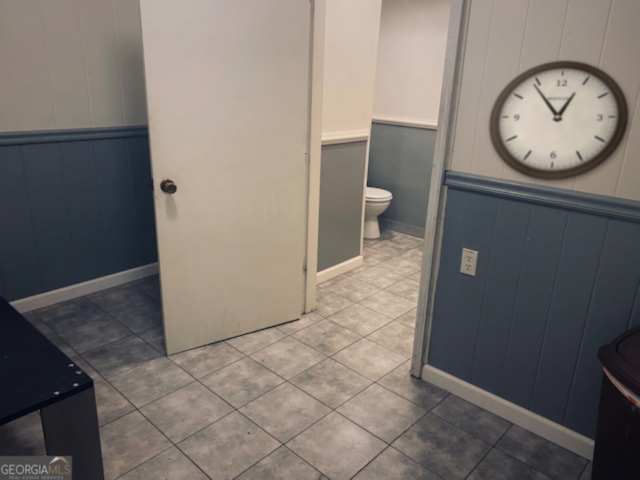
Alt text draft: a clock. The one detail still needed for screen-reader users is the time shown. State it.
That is 12:54
